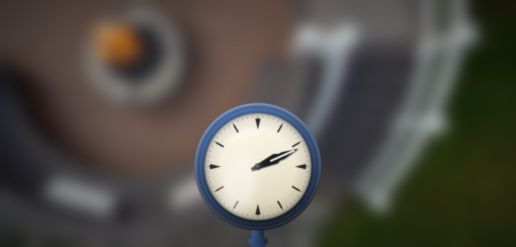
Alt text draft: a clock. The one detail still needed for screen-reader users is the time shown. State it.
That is 2:11
